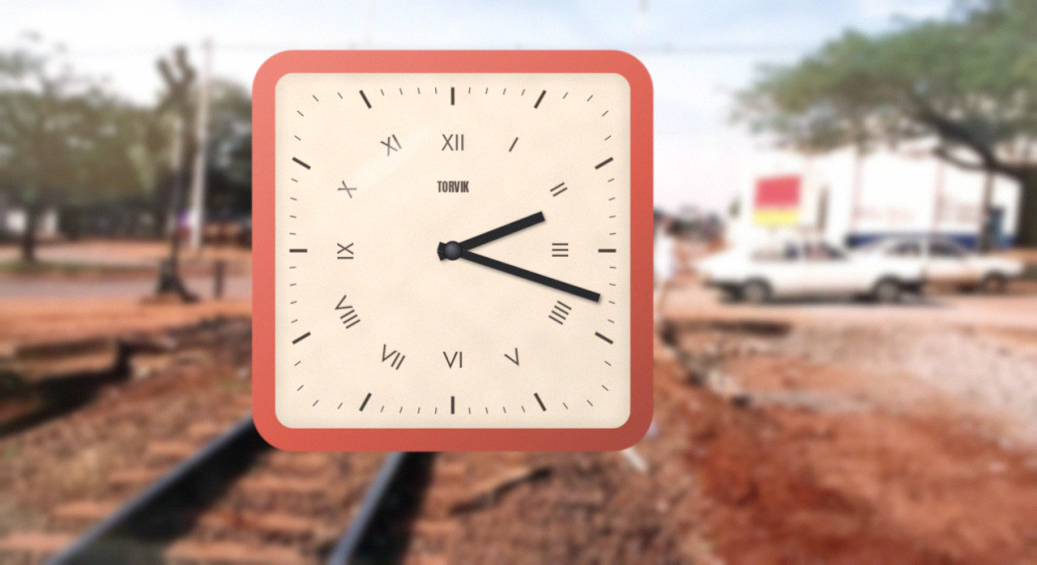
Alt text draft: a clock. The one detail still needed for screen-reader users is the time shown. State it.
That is 2:18
